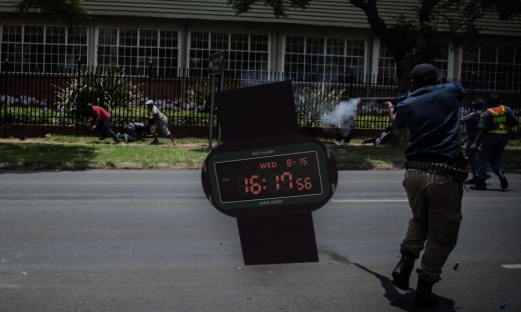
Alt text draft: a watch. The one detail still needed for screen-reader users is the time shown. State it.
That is 16:17:56
